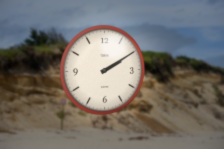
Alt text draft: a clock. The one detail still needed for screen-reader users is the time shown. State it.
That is 2:10
